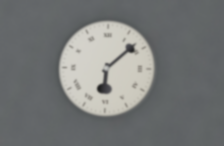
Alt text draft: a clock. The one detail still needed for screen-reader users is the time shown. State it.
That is 6:08
